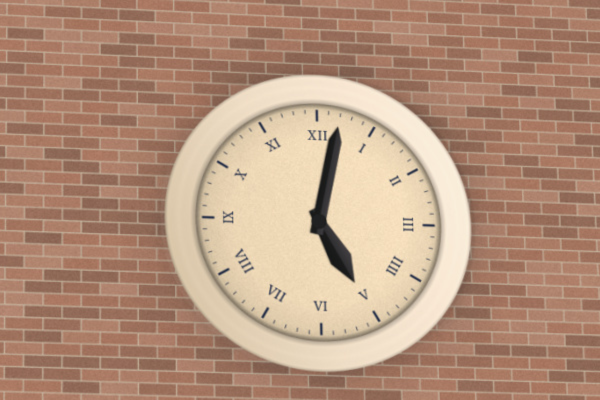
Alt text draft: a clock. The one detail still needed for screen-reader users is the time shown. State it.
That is 5:02
